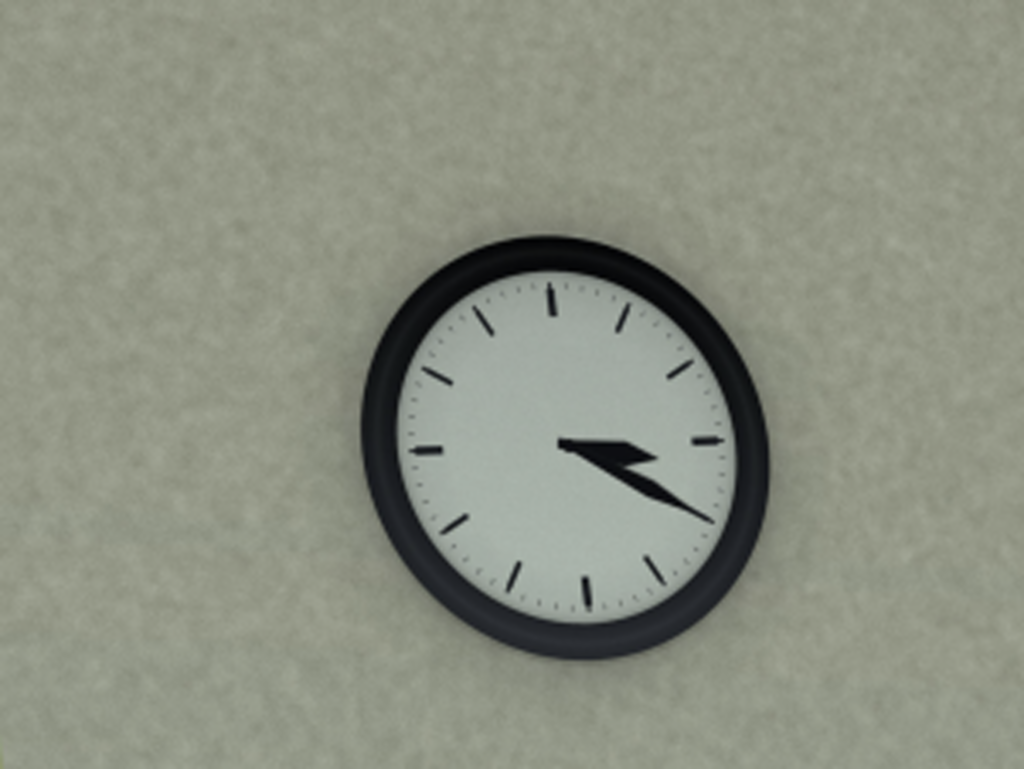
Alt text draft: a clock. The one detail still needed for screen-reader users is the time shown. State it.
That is 3:20
